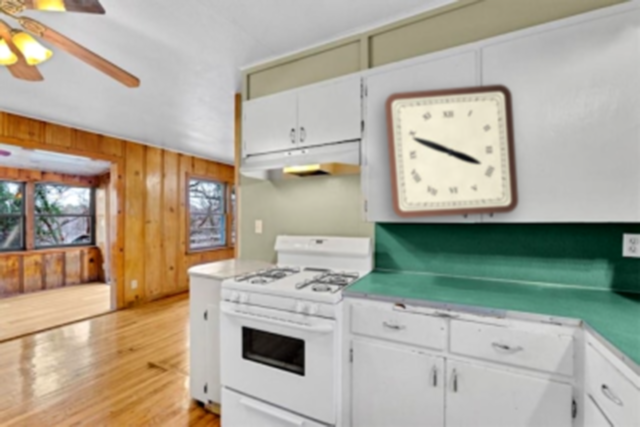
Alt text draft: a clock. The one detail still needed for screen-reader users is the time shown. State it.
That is 3:49
